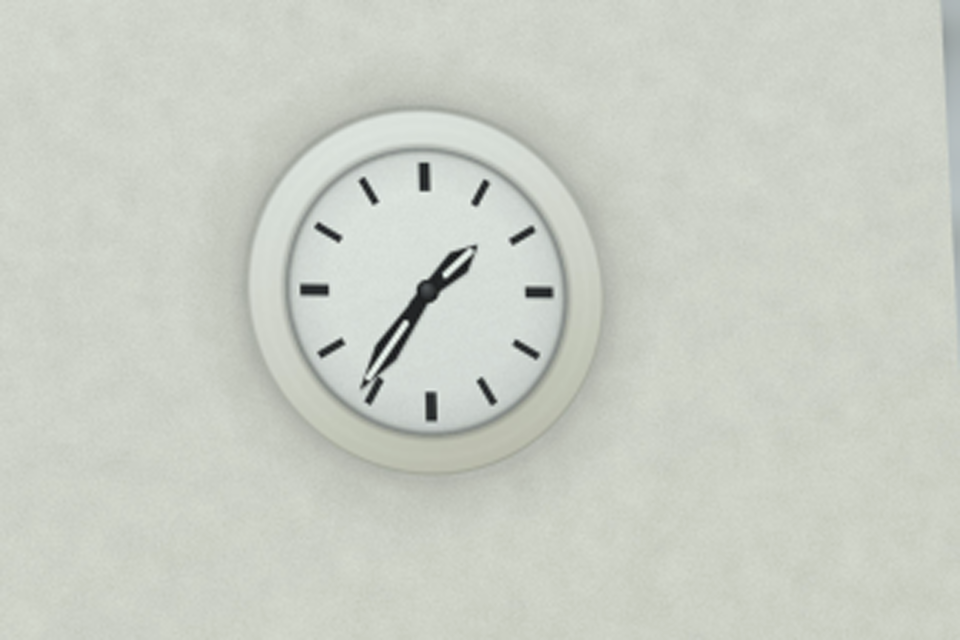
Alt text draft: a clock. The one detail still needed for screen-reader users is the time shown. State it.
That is 1:36
